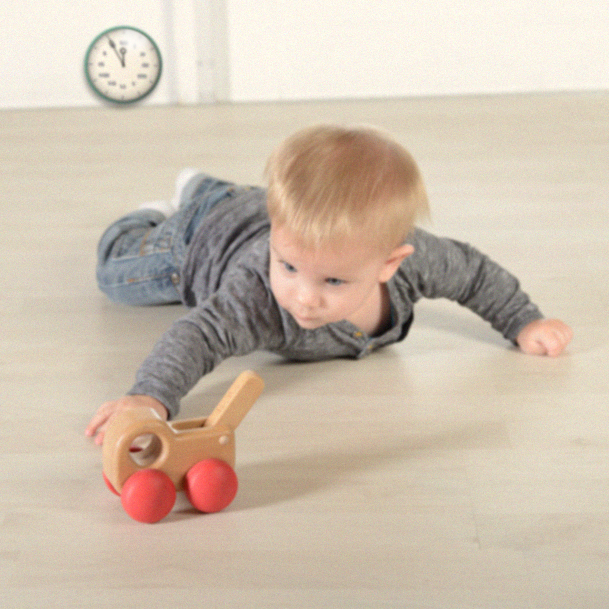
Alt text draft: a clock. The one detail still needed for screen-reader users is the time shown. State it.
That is 11:55
